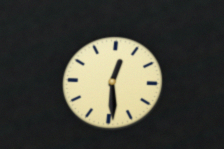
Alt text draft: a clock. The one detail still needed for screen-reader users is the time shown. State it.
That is 12:29
